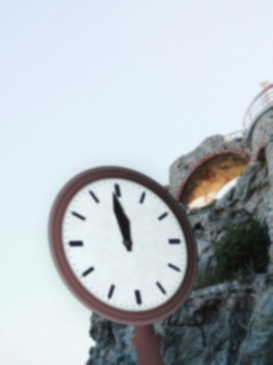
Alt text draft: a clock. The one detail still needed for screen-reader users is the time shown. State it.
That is 11:59
